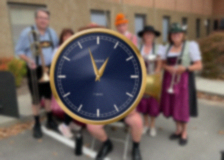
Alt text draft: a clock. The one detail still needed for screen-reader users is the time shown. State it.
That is 12:57
